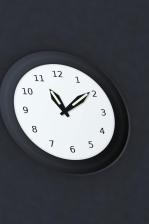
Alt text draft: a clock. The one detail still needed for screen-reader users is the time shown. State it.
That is 11:09
